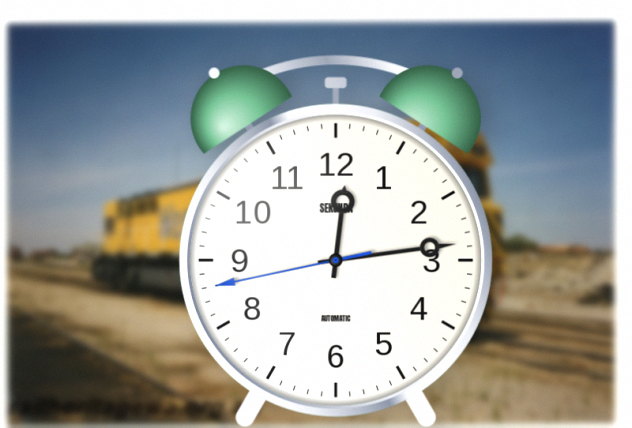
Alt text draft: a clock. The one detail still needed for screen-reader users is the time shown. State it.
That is 12:13:43
